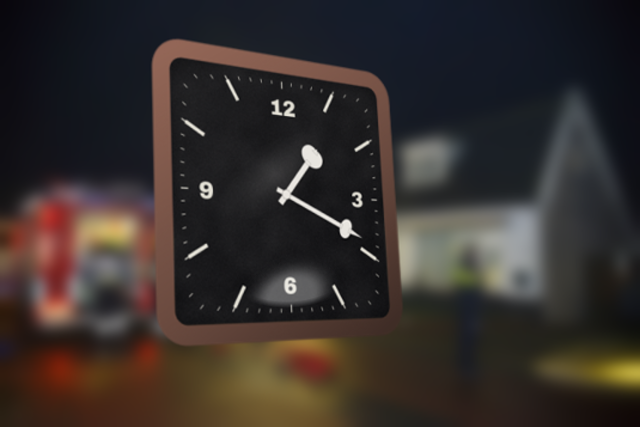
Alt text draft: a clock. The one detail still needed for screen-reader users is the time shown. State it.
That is 1:19
